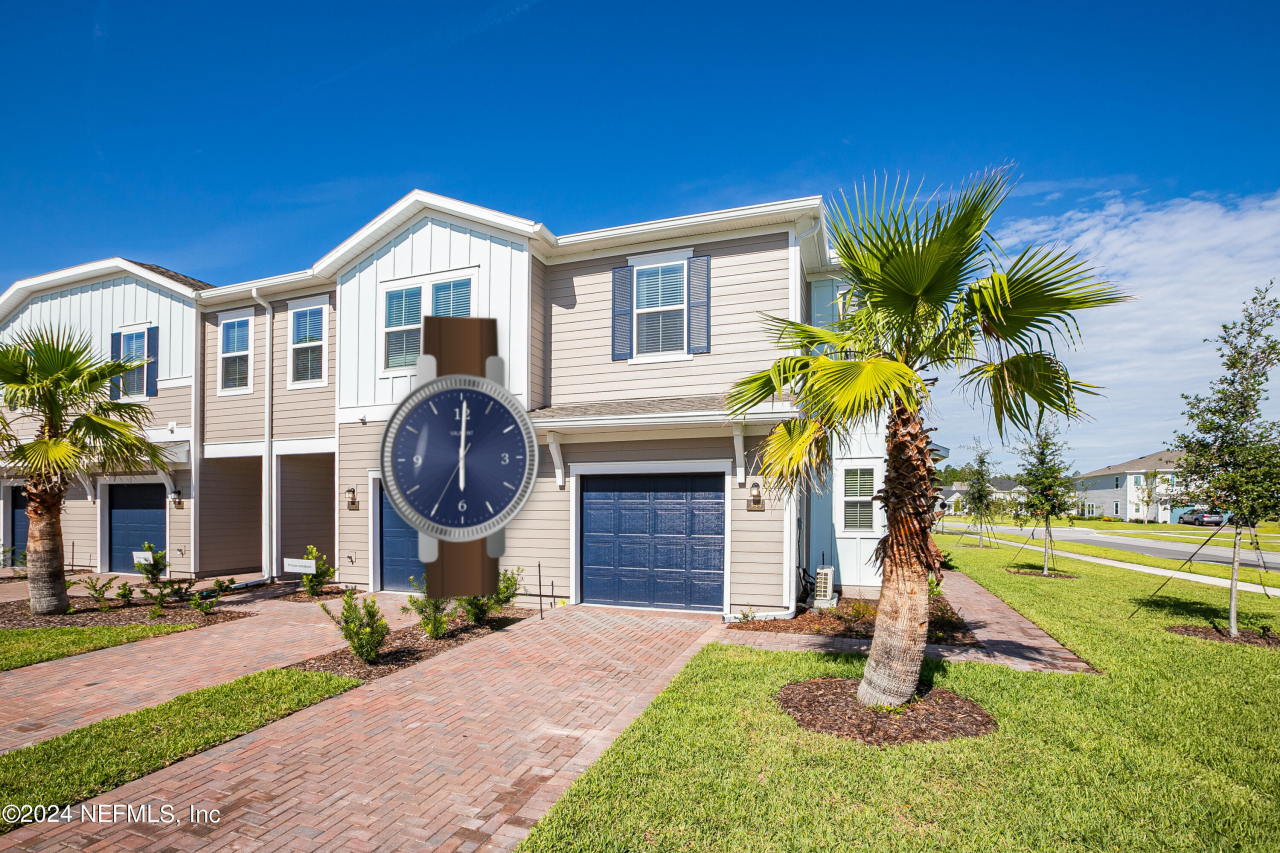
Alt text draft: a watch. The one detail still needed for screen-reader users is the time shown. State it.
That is 6:00:35
